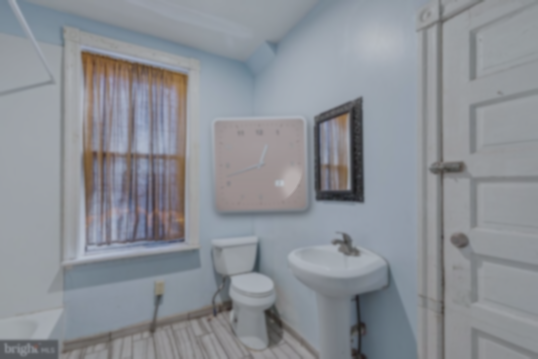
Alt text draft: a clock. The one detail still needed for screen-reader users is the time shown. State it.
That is 12:42
